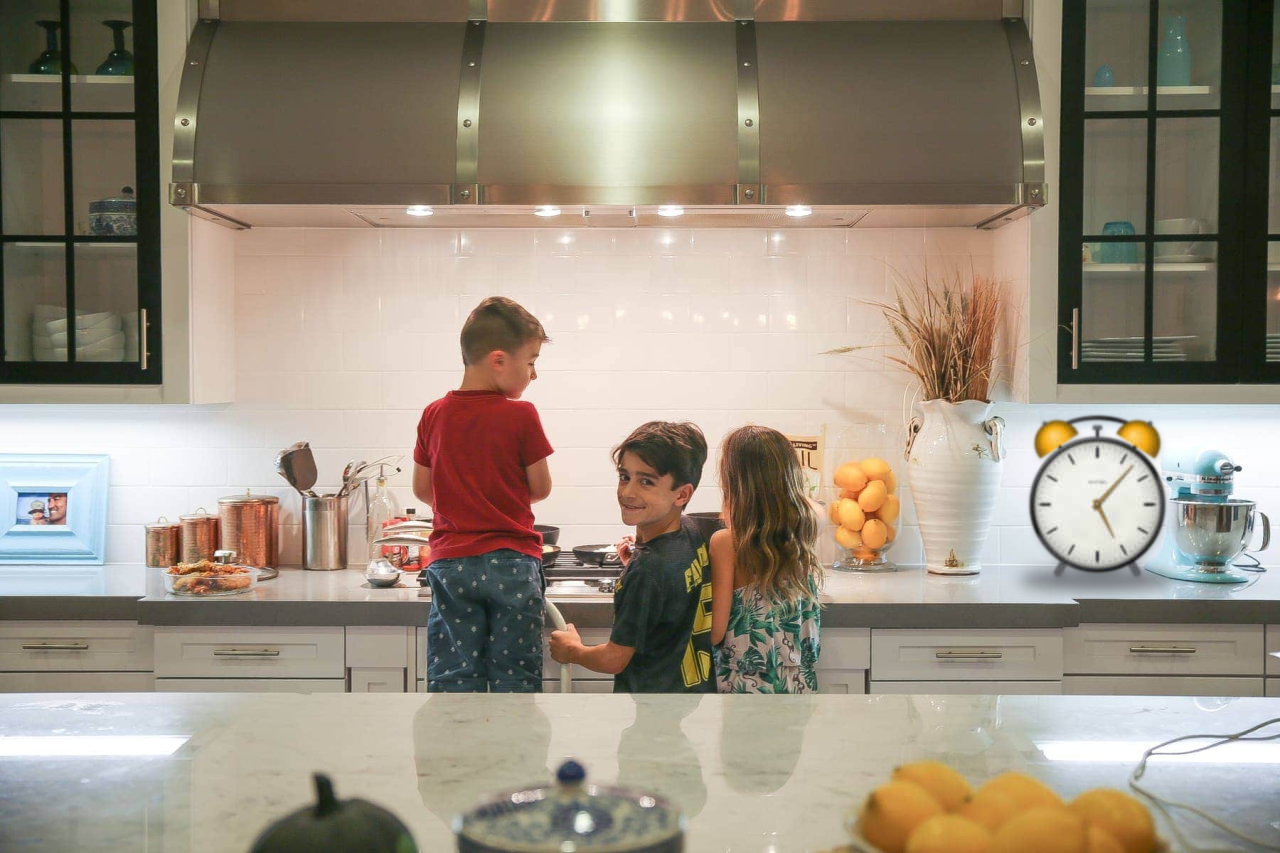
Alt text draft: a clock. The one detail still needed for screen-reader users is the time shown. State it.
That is 5:07
